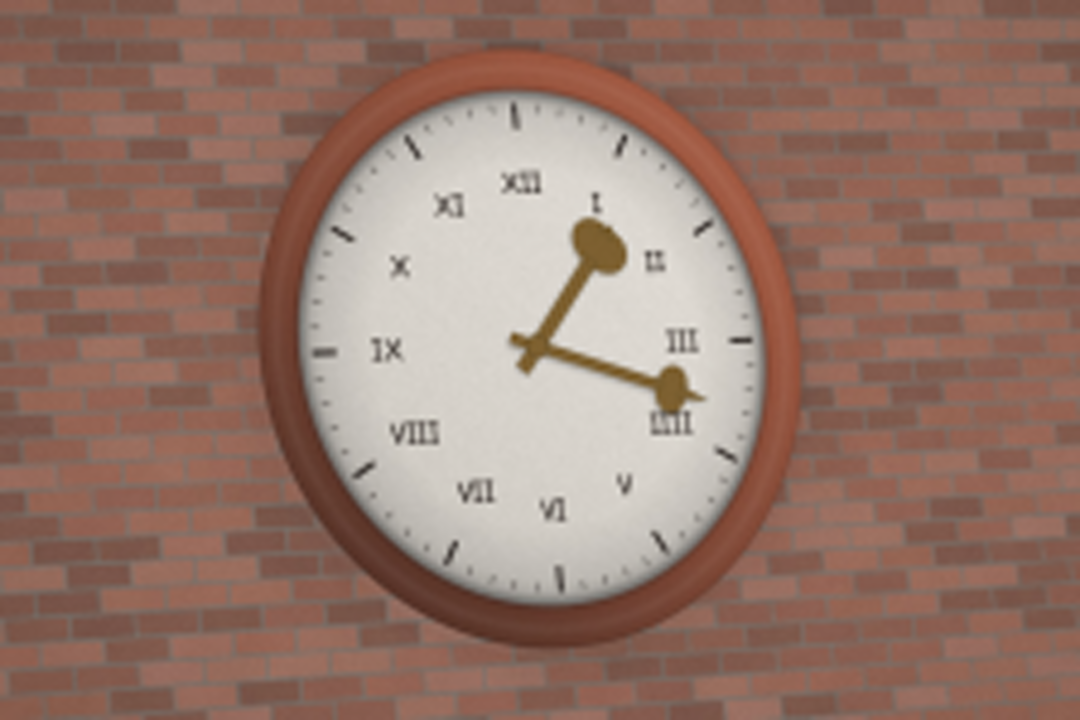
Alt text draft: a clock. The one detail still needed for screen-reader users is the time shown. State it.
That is 1:18
